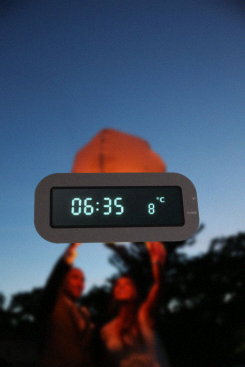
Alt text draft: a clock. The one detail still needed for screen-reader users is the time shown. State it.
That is 6:35
